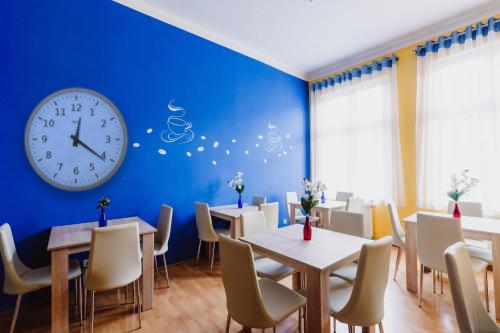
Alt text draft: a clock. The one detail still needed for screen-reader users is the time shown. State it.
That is 12:21
